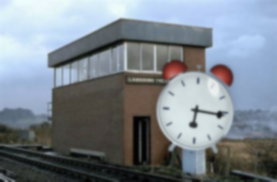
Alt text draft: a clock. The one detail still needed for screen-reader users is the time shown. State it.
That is 6:16
